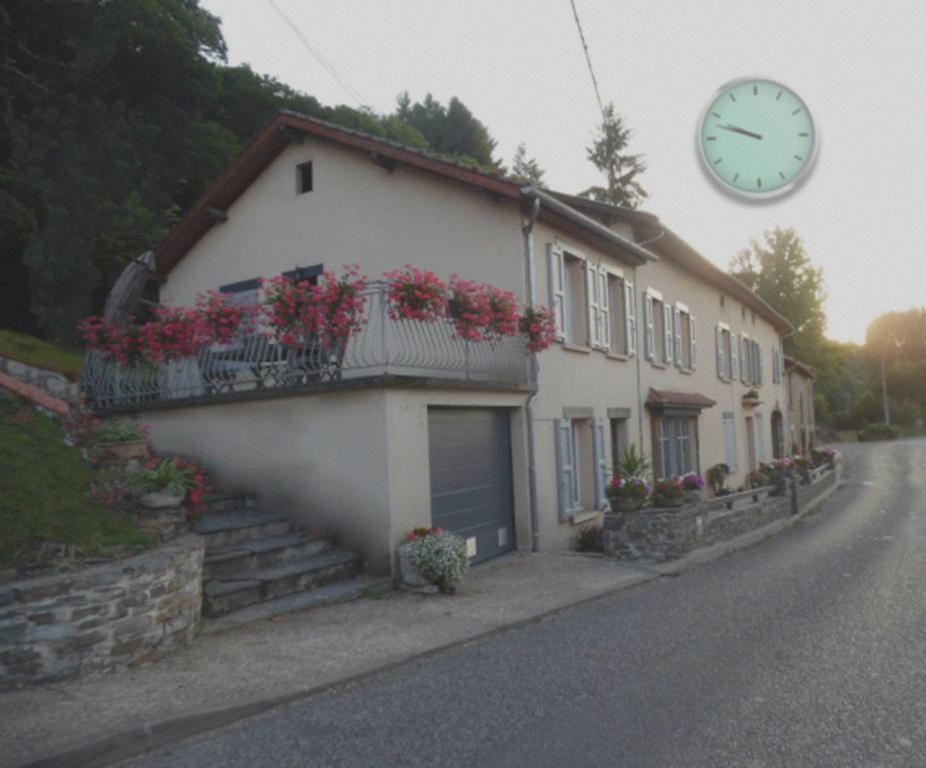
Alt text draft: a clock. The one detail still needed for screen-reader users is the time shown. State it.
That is 9:48
